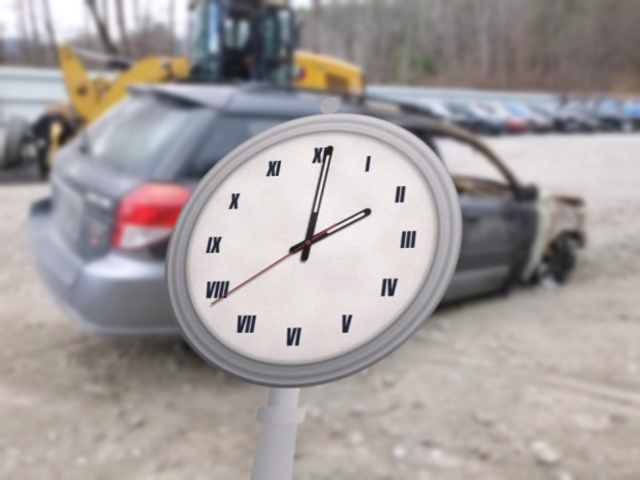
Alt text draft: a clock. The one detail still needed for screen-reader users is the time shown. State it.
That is 2:00:39
